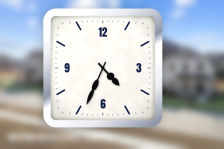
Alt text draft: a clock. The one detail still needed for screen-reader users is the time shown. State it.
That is 4:34
